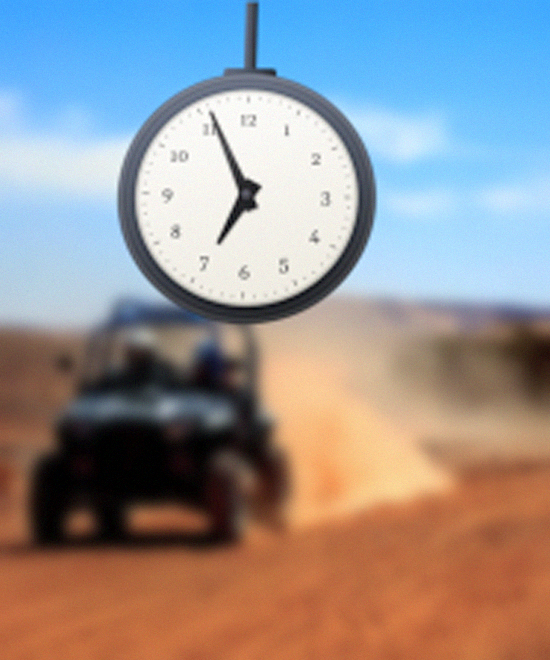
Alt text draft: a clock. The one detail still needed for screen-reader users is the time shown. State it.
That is 6:56
